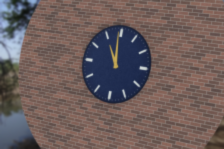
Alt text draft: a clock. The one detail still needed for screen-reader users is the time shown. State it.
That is 10:59
